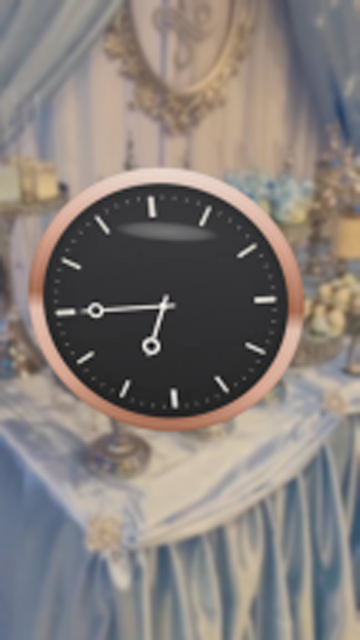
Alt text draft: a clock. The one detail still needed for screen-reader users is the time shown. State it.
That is 6:45
